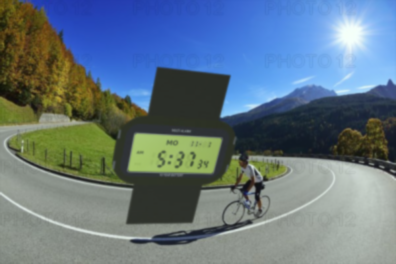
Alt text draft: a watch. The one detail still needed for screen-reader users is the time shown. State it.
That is 5:37
